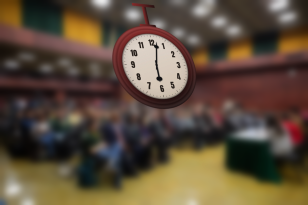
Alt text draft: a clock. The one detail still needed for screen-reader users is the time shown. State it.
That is 6:02
